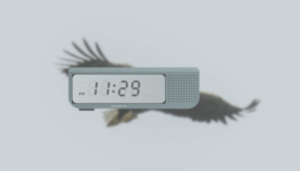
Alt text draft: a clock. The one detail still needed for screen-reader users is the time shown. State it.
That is 11:29
